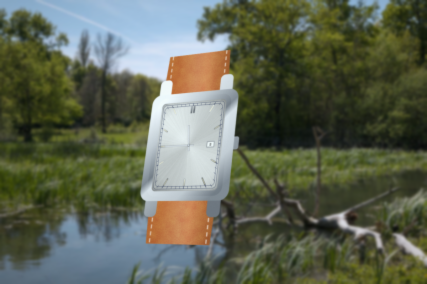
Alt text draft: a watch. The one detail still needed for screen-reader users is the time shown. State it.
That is 11:45
